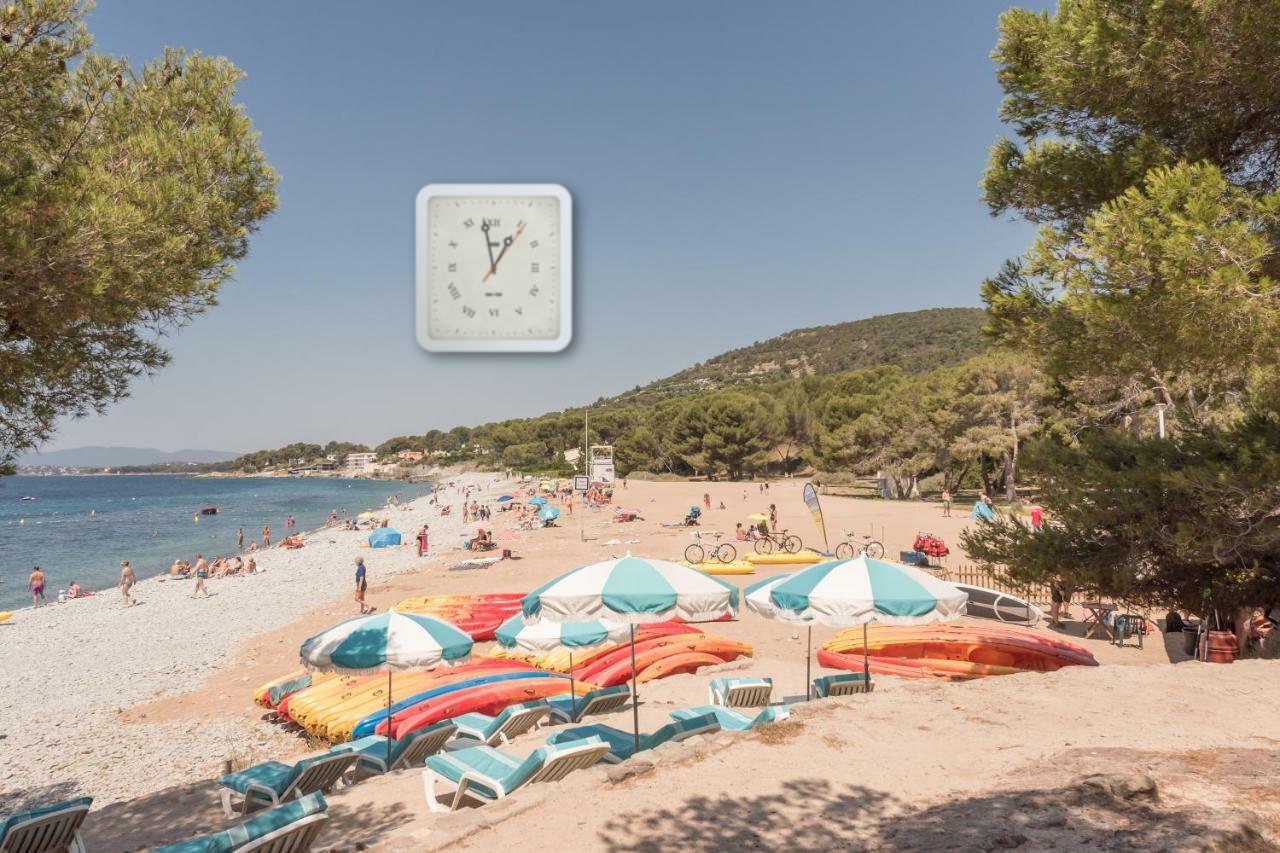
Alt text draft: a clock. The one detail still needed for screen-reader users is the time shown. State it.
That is 12:58:06
